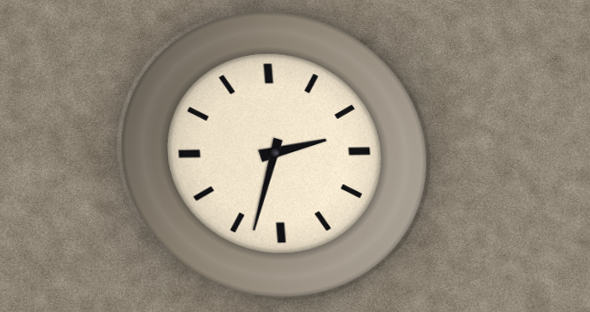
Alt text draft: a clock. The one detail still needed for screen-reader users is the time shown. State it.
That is 2:33
